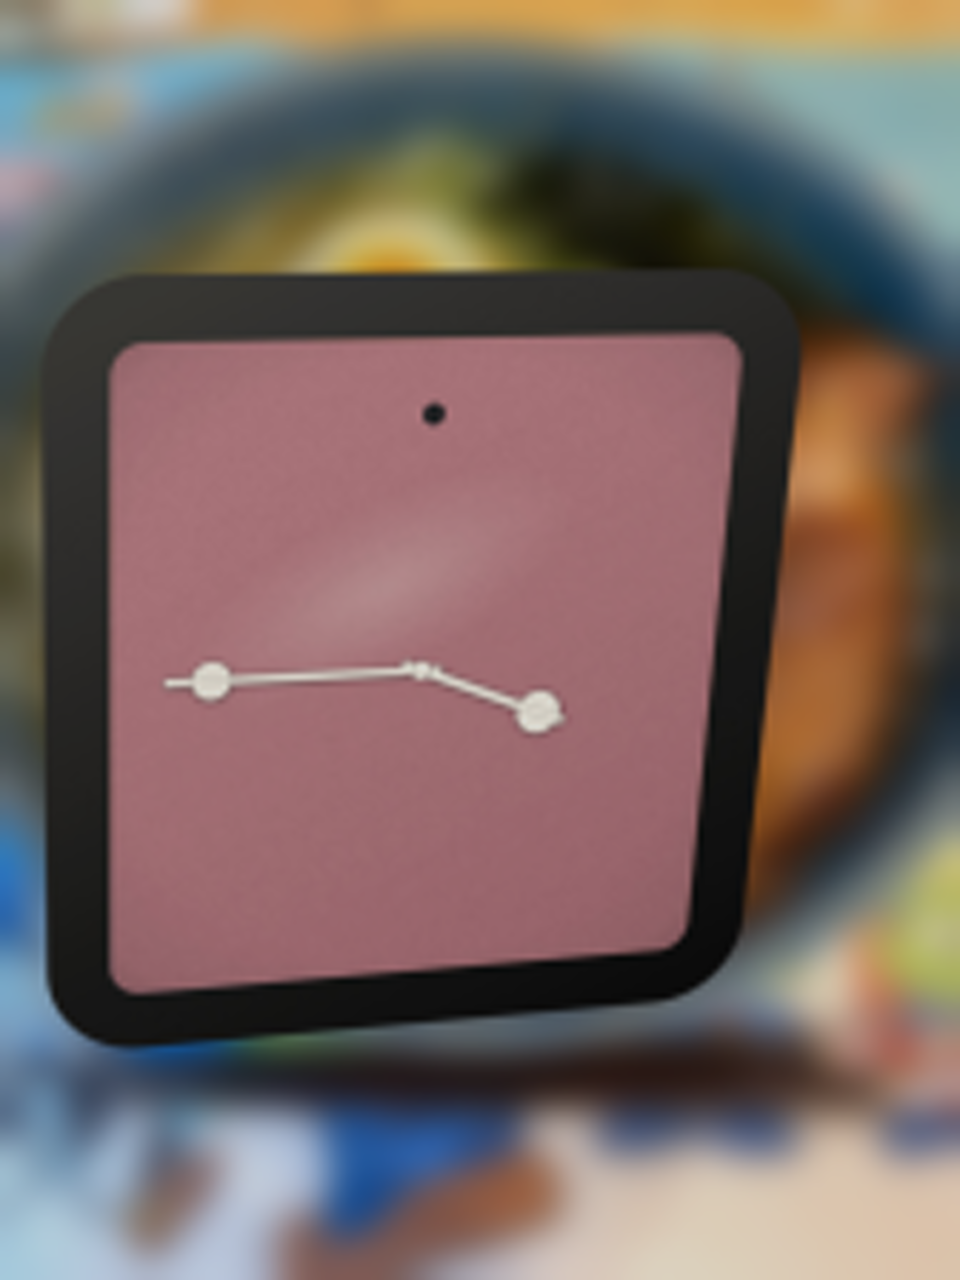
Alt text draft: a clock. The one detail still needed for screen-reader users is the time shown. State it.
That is 3:45
